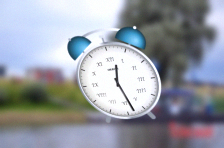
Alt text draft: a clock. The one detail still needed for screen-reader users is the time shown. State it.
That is 12:28
